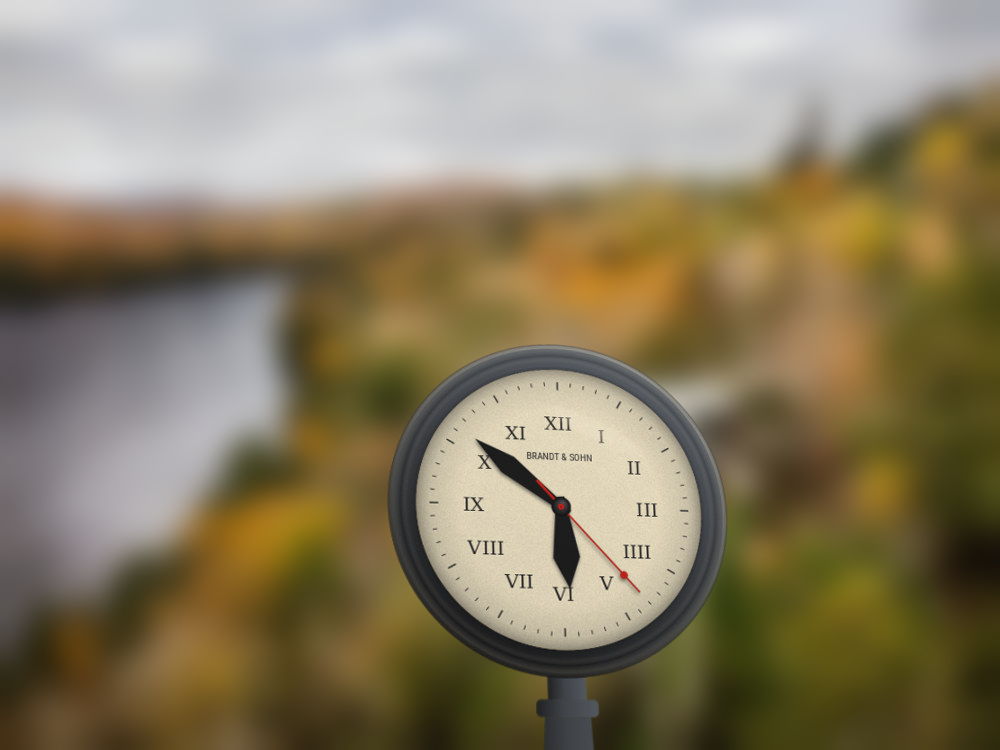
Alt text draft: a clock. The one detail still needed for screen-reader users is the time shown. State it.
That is 5:51:23
